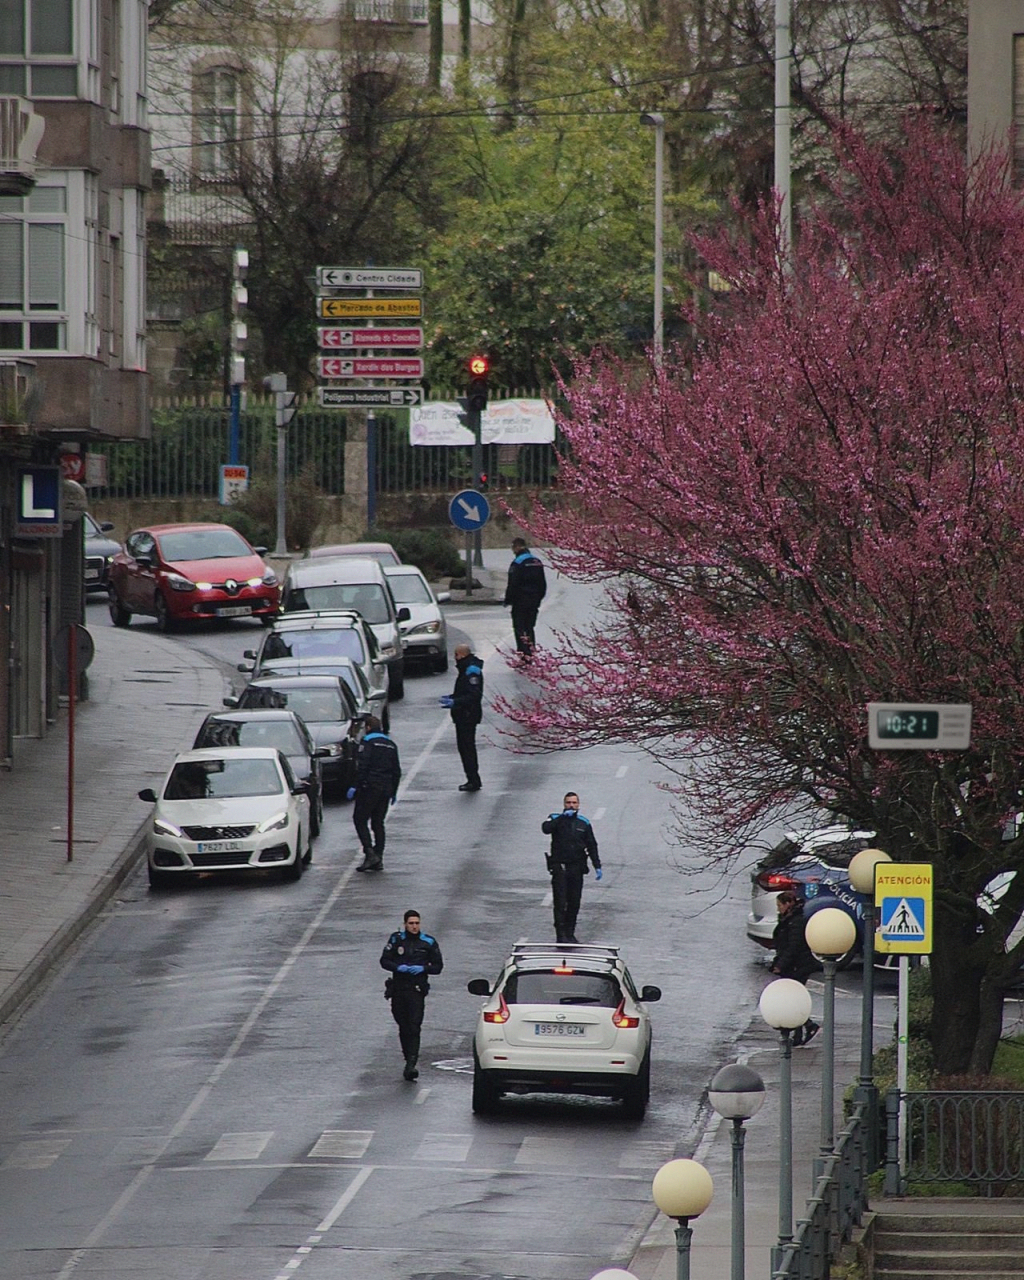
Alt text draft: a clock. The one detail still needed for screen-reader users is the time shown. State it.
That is 10:21
